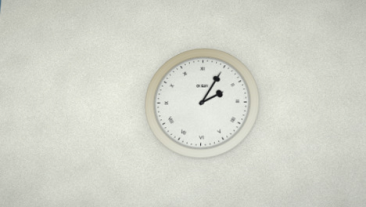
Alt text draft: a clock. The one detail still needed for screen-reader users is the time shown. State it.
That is 2:05
